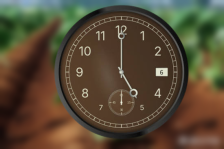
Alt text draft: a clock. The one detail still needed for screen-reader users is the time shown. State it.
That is 5:00
